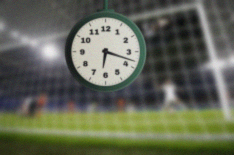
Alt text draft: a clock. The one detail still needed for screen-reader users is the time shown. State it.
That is 6:18
